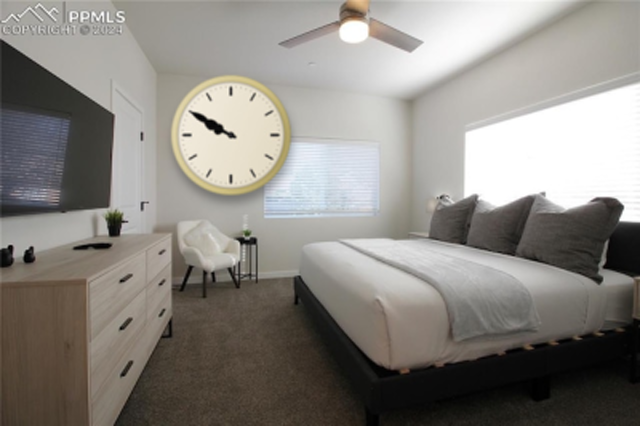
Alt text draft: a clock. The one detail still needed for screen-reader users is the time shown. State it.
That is 9:50
